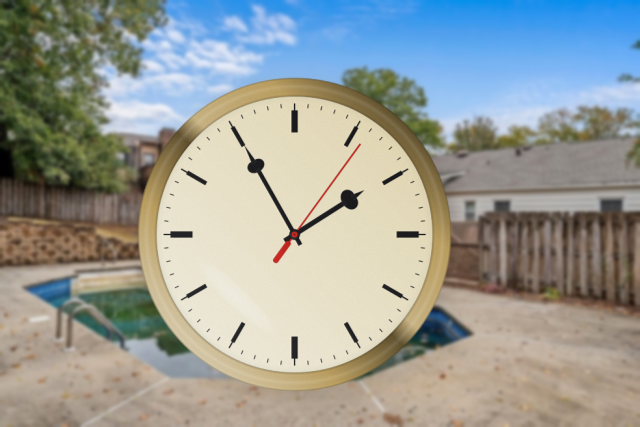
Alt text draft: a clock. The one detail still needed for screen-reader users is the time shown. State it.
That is 1:55:06
